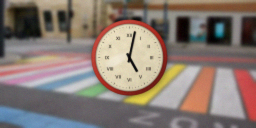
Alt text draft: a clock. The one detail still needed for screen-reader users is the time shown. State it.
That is 5:02
